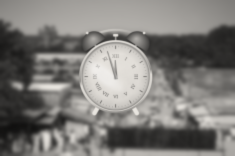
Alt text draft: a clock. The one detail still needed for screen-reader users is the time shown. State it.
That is 11:57
